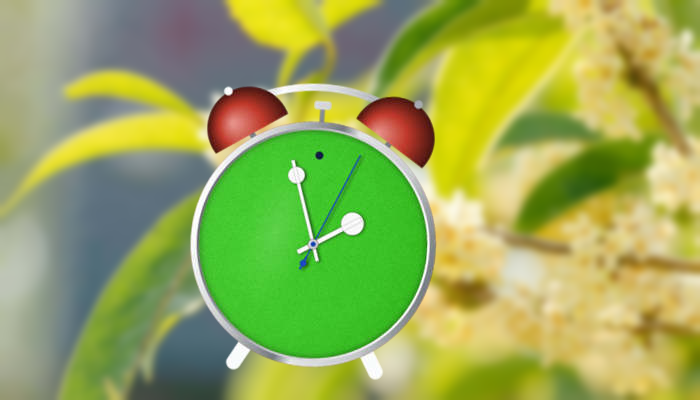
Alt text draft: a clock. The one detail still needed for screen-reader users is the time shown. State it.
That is 1:57:04
